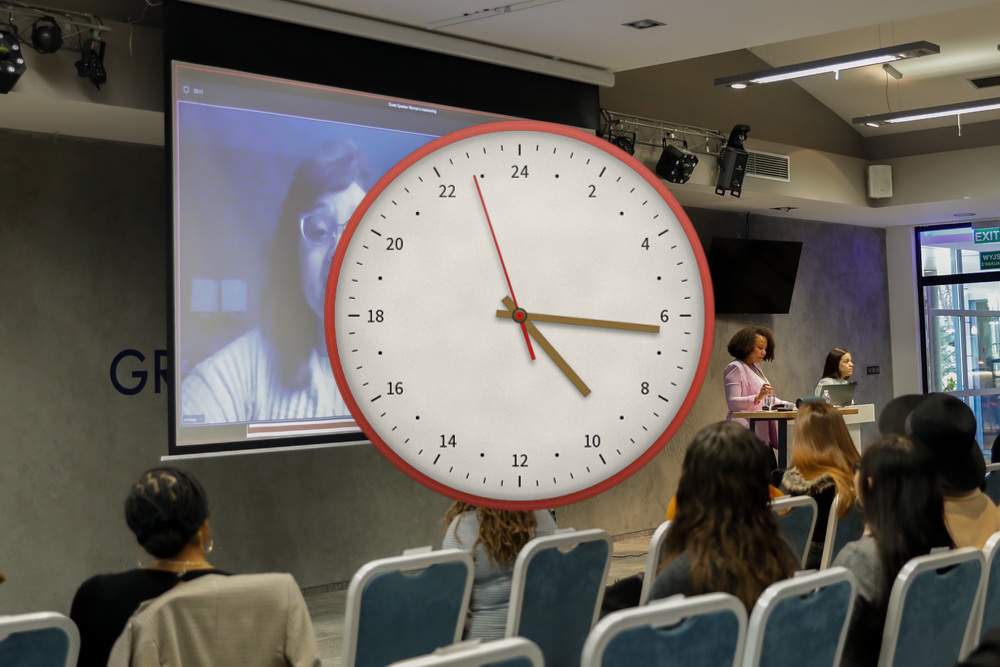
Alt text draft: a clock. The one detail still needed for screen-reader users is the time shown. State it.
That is 9:15:57
